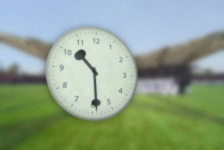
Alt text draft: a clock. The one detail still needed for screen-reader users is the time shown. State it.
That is 10:29
